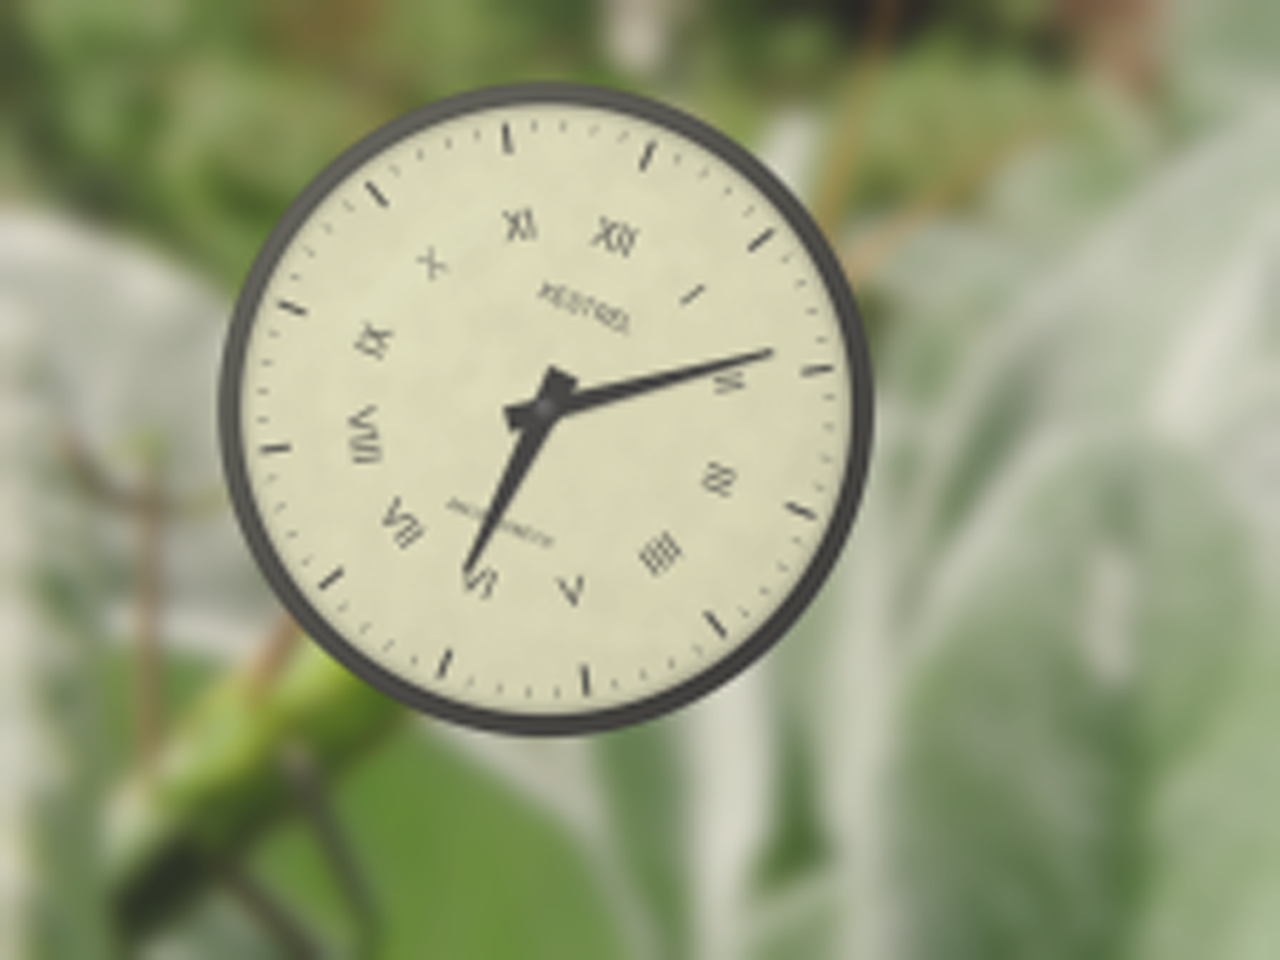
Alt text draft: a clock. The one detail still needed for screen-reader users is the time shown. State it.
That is 6:09
